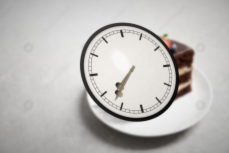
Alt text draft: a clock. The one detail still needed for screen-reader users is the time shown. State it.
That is 7:37
